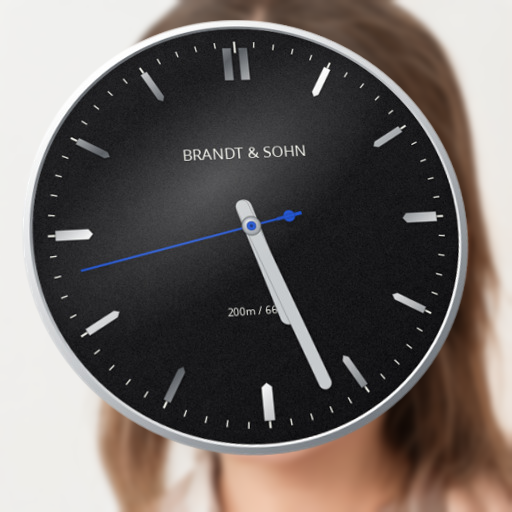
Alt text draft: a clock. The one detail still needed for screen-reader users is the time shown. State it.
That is 5:26:43
